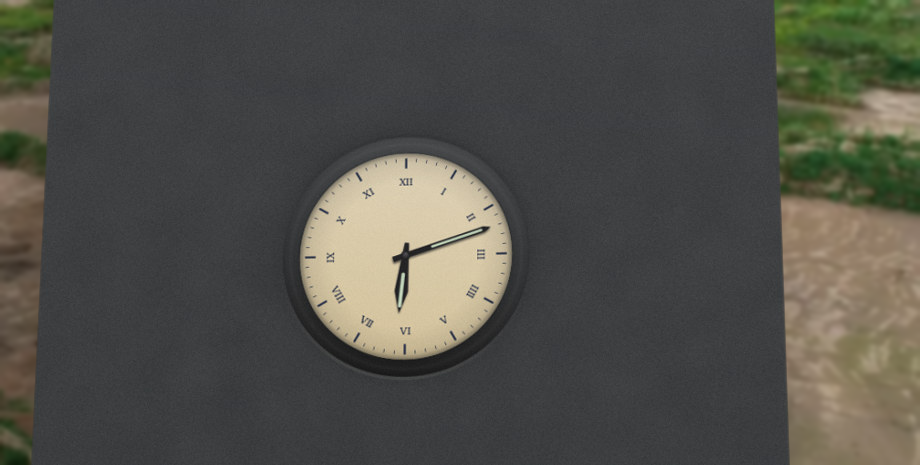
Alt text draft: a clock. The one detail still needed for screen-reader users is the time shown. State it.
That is 6:12
